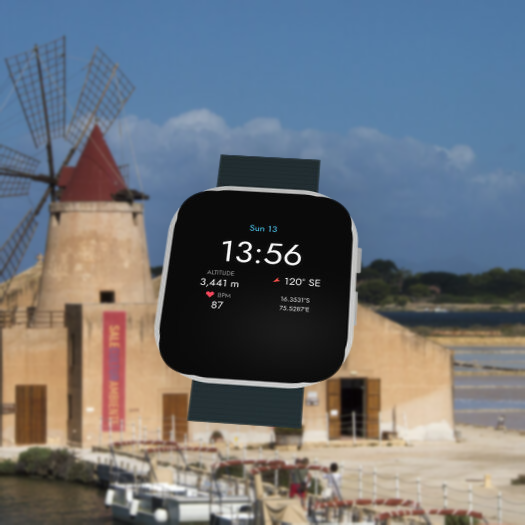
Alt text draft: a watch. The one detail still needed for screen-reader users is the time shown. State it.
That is 13:56
